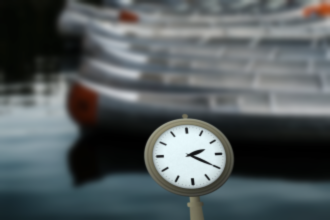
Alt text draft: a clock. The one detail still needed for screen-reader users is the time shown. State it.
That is 2:20
